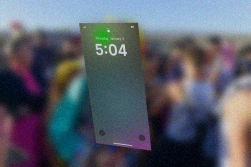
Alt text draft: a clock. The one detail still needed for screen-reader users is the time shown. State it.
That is 5:04
